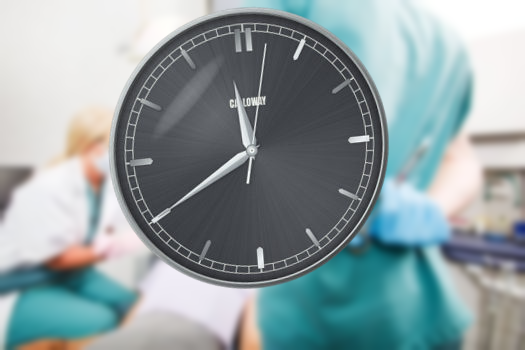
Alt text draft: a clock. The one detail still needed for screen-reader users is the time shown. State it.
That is 11:40:02
